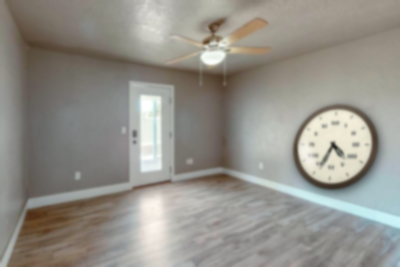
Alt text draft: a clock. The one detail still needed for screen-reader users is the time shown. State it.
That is 4:34
